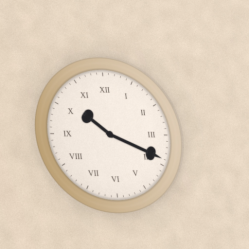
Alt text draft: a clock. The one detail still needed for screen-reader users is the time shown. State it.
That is 10:19
